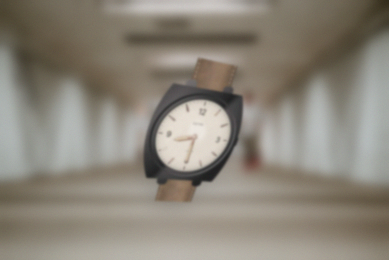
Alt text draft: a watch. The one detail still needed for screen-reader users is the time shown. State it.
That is 8:30
